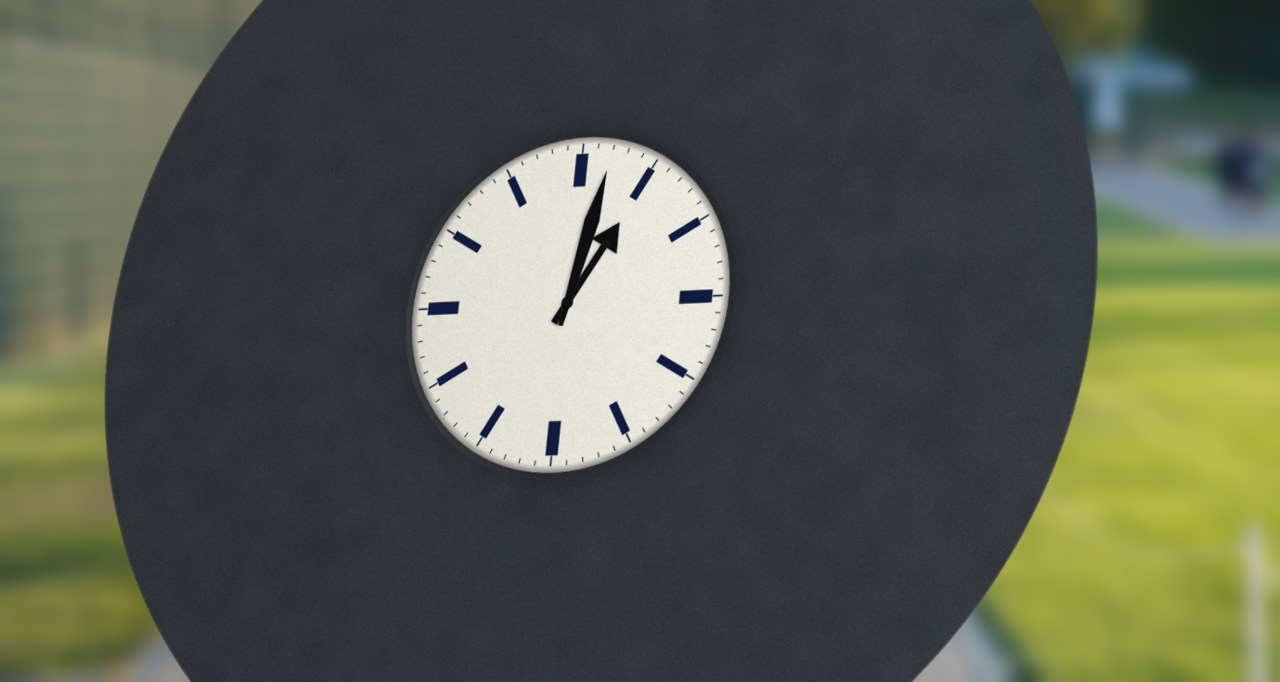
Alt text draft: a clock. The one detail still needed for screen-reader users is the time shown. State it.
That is 1:02
